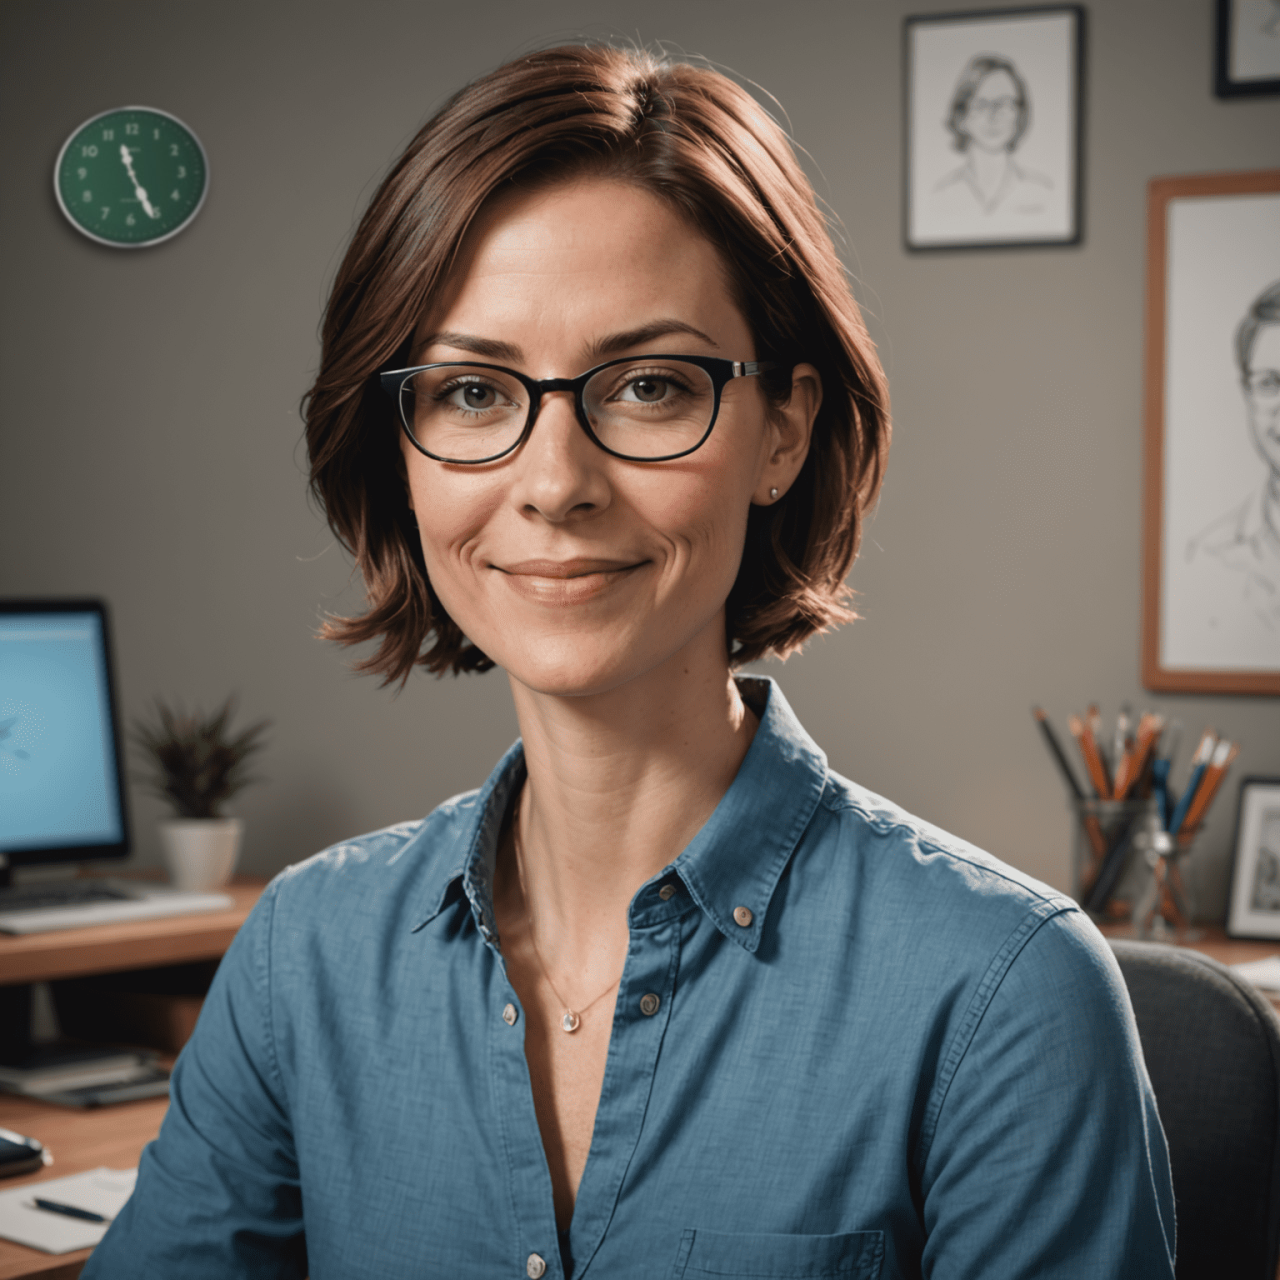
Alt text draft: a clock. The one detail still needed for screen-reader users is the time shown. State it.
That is 11:26
